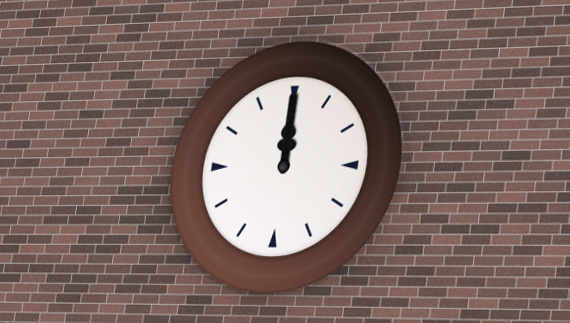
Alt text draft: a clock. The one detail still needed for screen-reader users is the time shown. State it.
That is 12:00
